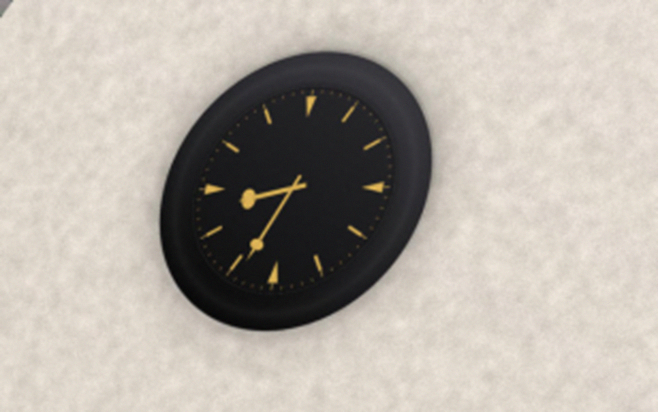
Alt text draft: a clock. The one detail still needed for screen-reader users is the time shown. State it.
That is 8:34
